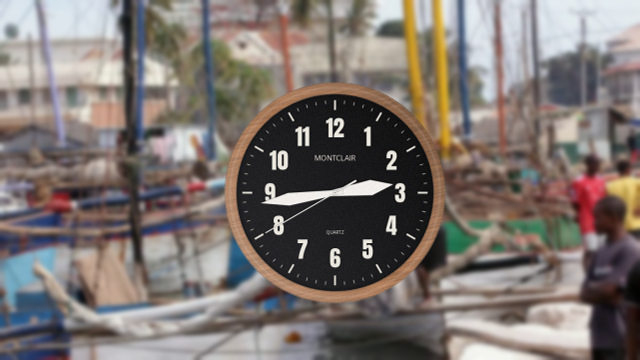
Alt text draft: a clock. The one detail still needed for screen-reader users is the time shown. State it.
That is 2:43:40
